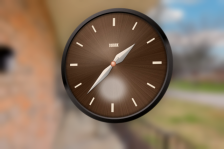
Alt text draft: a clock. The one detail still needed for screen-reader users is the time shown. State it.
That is 1:37
